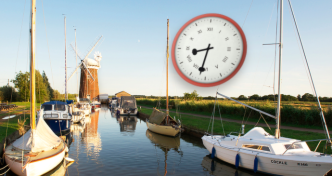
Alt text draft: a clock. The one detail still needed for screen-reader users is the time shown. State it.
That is 8:32
